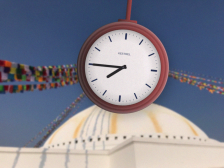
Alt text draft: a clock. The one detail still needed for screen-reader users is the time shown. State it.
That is 7:45
